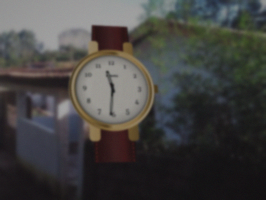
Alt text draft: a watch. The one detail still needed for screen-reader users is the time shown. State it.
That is 11:31
